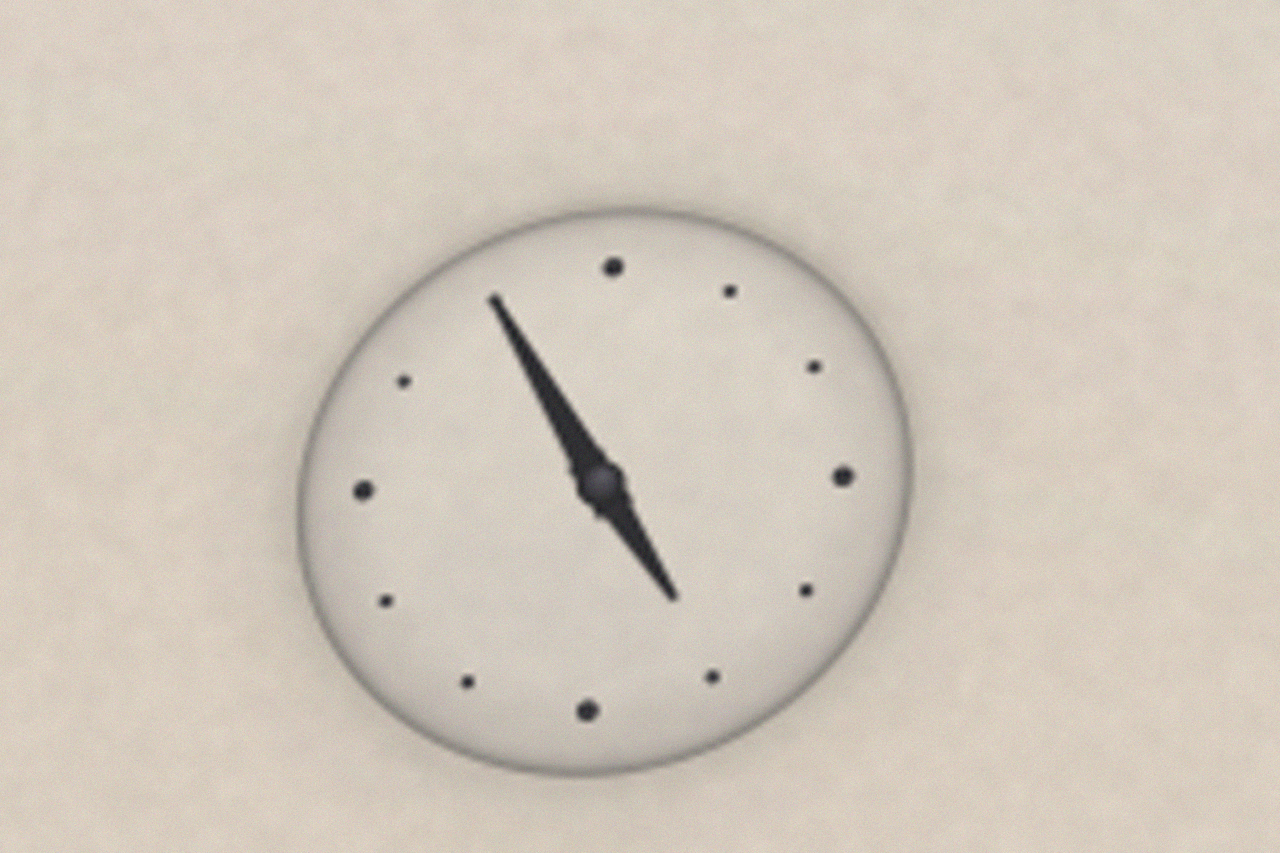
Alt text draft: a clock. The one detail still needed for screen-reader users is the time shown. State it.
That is 4:55
